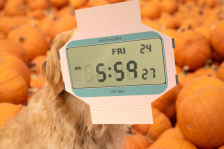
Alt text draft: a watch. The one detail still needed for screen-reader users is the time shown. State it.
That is 5:59:27
